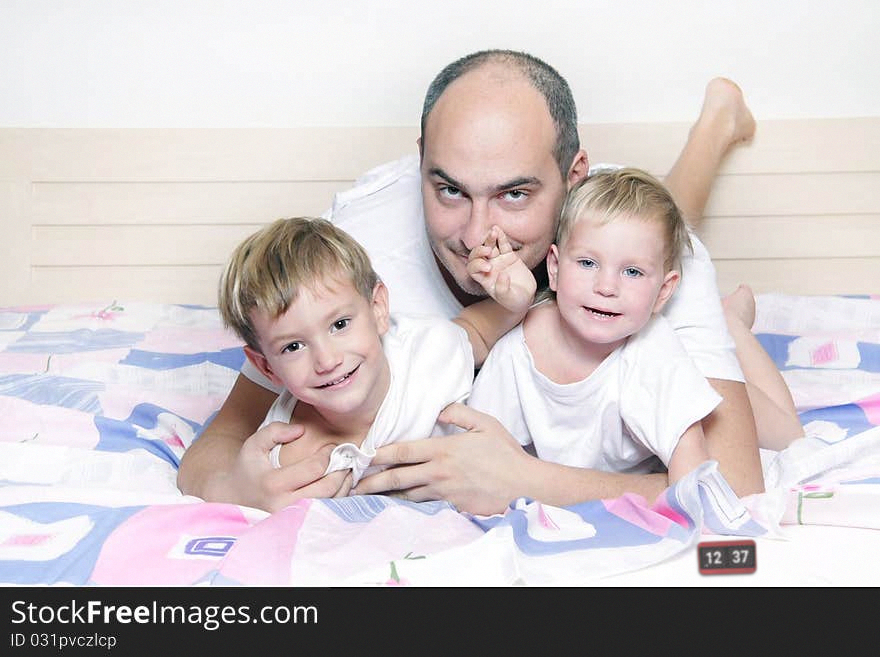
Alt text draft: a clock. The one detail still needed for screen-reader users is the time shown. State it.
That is 12:37
